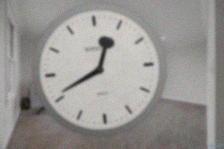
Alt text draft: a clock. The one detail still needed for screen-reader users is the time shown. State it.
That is 12:41
